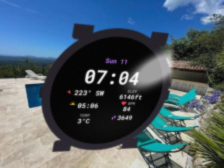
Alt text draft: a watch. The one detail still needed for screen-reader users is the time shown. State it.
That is 7:04
